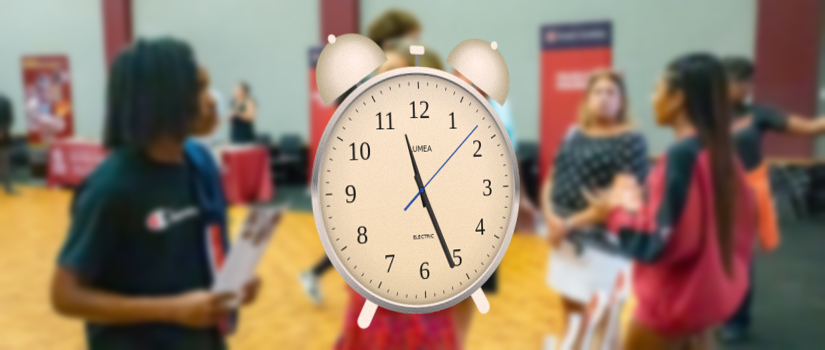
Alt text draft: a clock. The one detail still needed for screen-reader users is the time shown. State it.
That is 11:26:08
